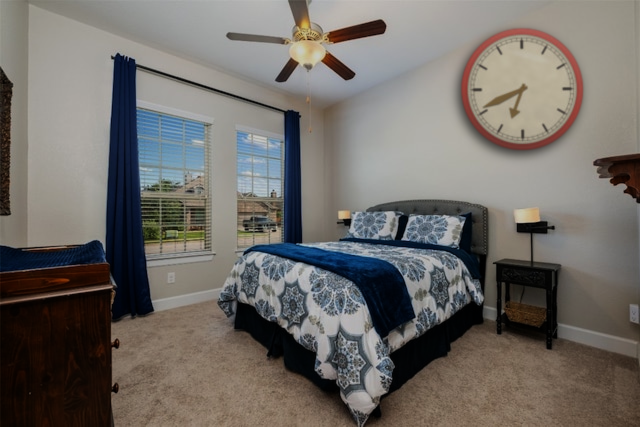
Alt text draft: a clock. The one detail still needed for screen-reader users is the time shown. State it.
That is 6:41
